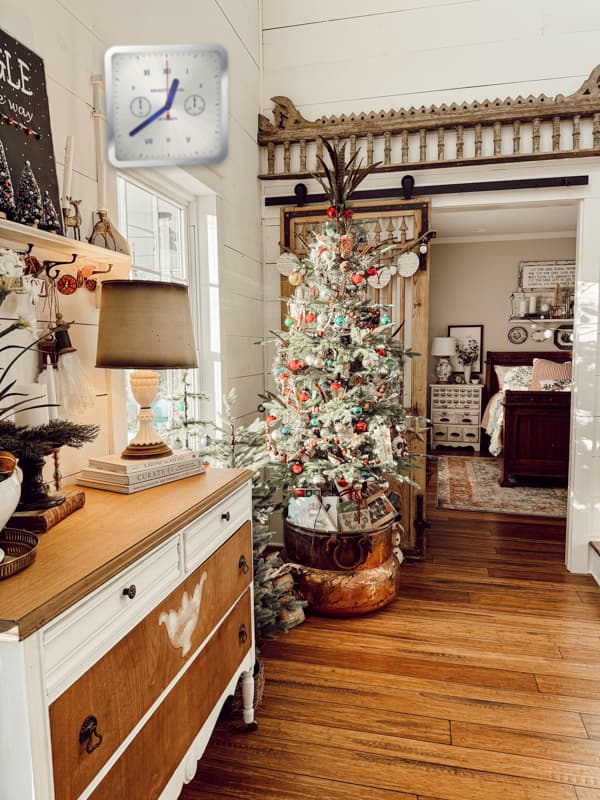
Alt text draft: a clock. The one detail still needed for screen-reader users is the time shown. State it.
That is 12:39
